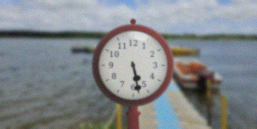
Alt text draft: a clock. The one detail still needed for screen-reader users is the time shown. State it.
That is 5:28
